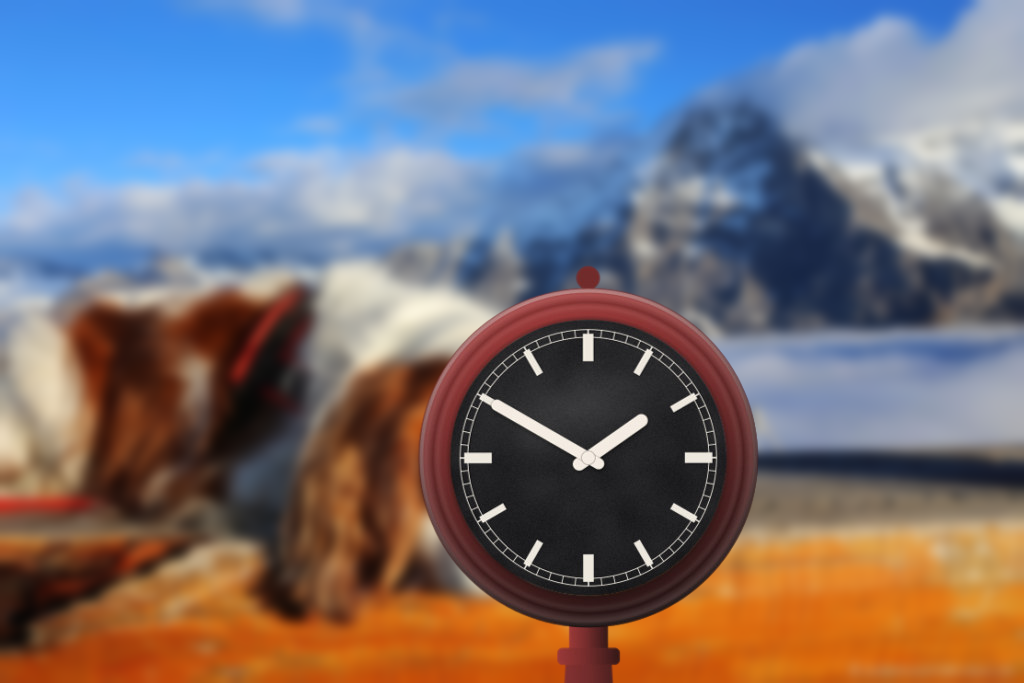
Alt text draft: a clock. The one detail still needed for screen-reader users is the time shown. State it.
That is 1:50
